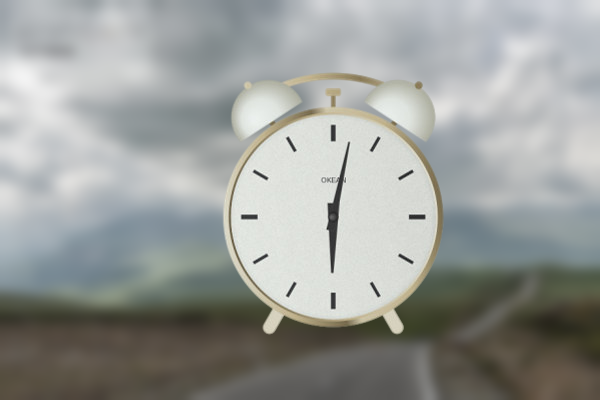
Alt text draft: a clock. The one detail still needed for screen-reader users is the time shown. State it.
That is 6:02
